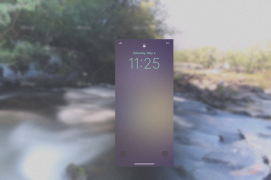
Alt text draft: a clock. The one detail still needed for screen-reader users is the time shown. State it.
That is 11:25
